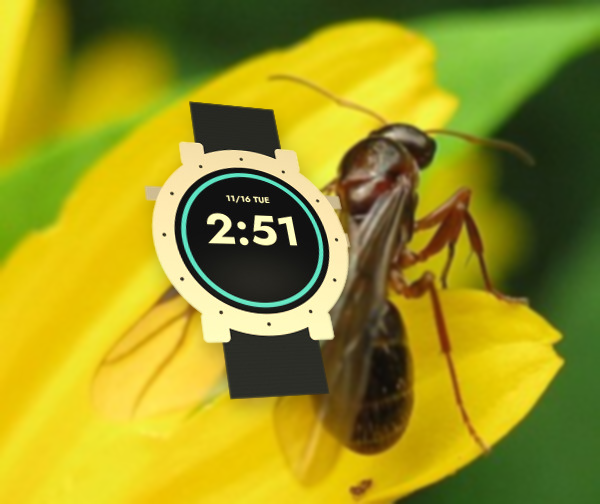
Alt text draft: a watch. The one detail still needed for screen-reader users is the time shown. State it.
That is 2:51
